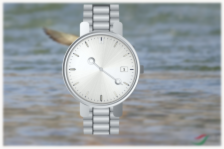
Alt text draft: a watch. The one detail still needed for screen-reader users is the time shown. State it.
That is 10:21
